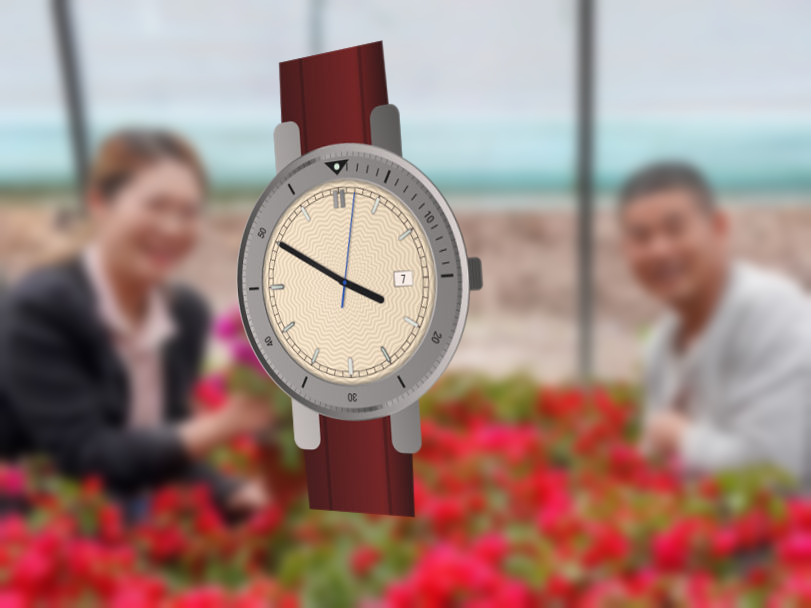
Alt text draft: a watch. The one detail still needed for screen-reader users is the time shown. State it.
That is 3:50:02
